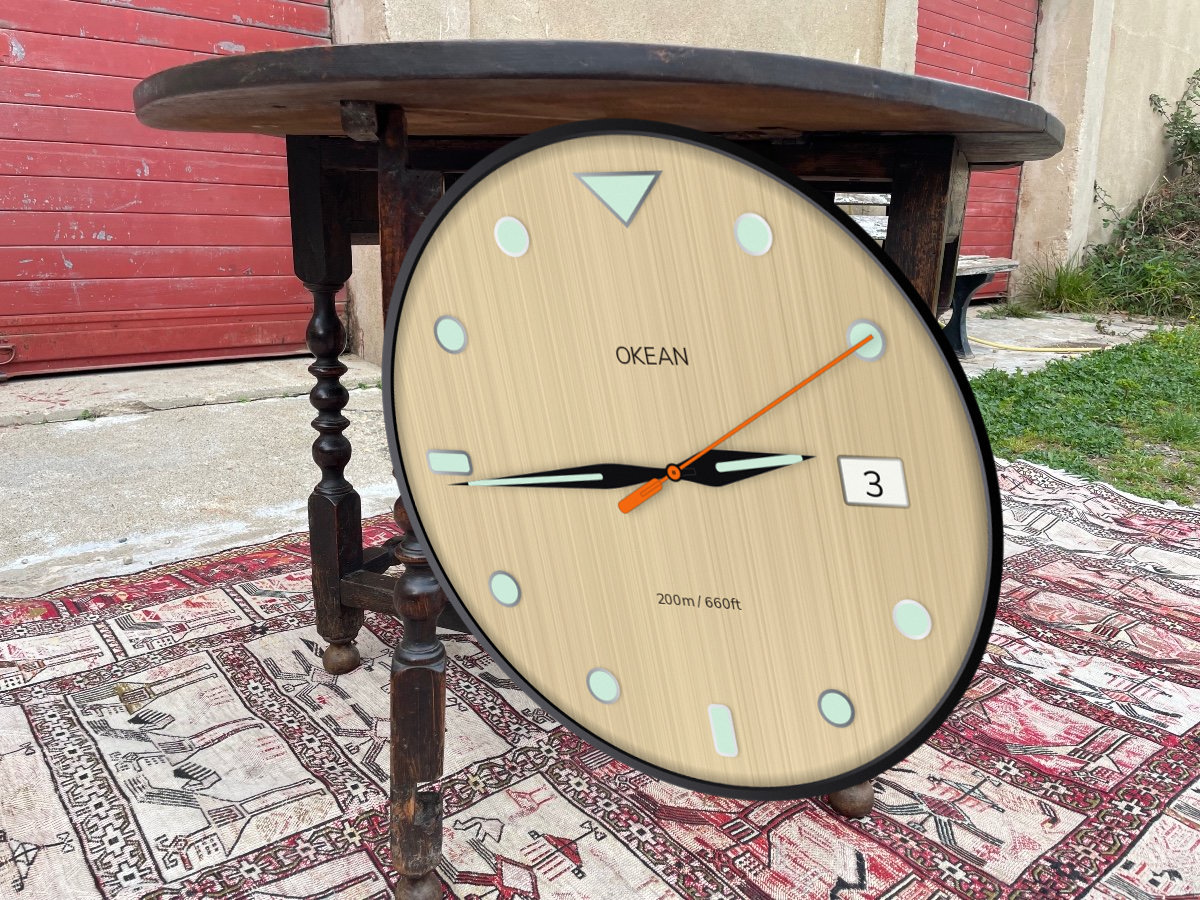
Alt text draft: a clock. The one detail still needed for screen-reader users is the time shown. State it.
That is 2:44:10
